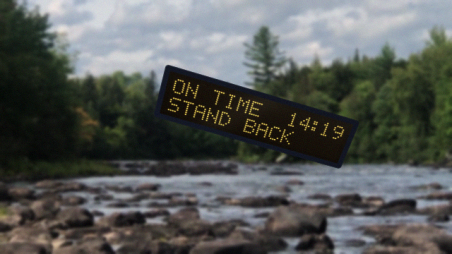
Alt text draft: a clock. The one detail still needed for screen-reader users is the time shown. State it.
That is 14:19
